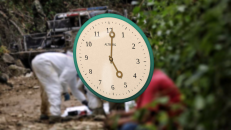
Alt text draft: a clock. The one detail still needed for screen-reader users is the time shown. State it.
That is 5:01
